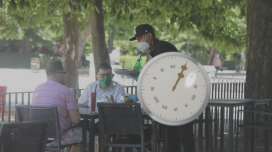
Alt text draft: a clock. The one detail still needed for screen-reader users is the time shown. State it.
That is 1:05
